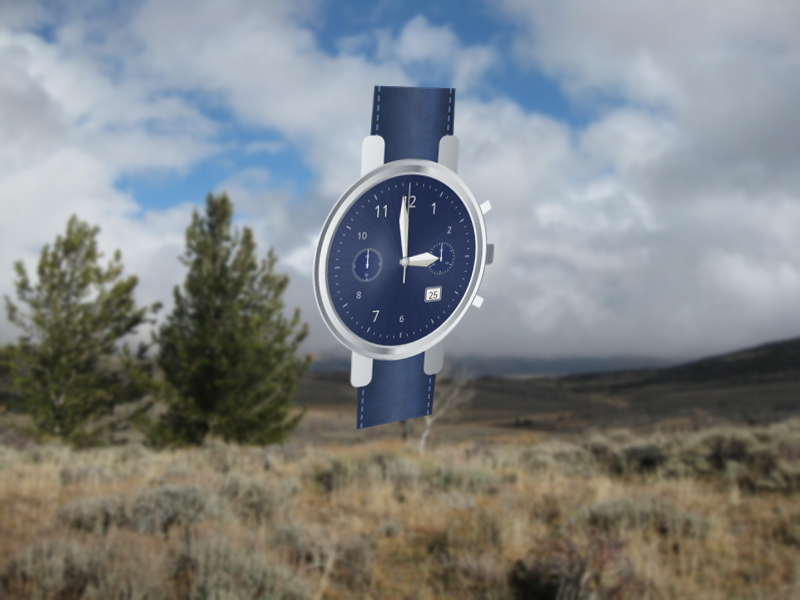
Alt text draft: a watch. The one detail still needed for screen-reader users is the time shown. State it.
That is 2:59
